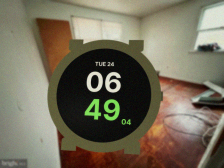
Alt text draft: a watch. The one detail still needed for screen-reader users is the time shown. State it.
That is 6:49:04
